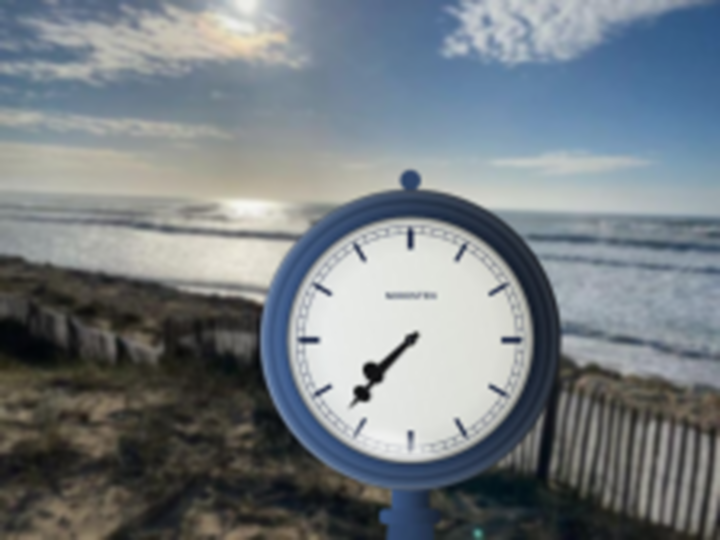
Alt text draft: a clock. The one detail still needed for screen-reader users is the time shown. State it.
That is 7:37
